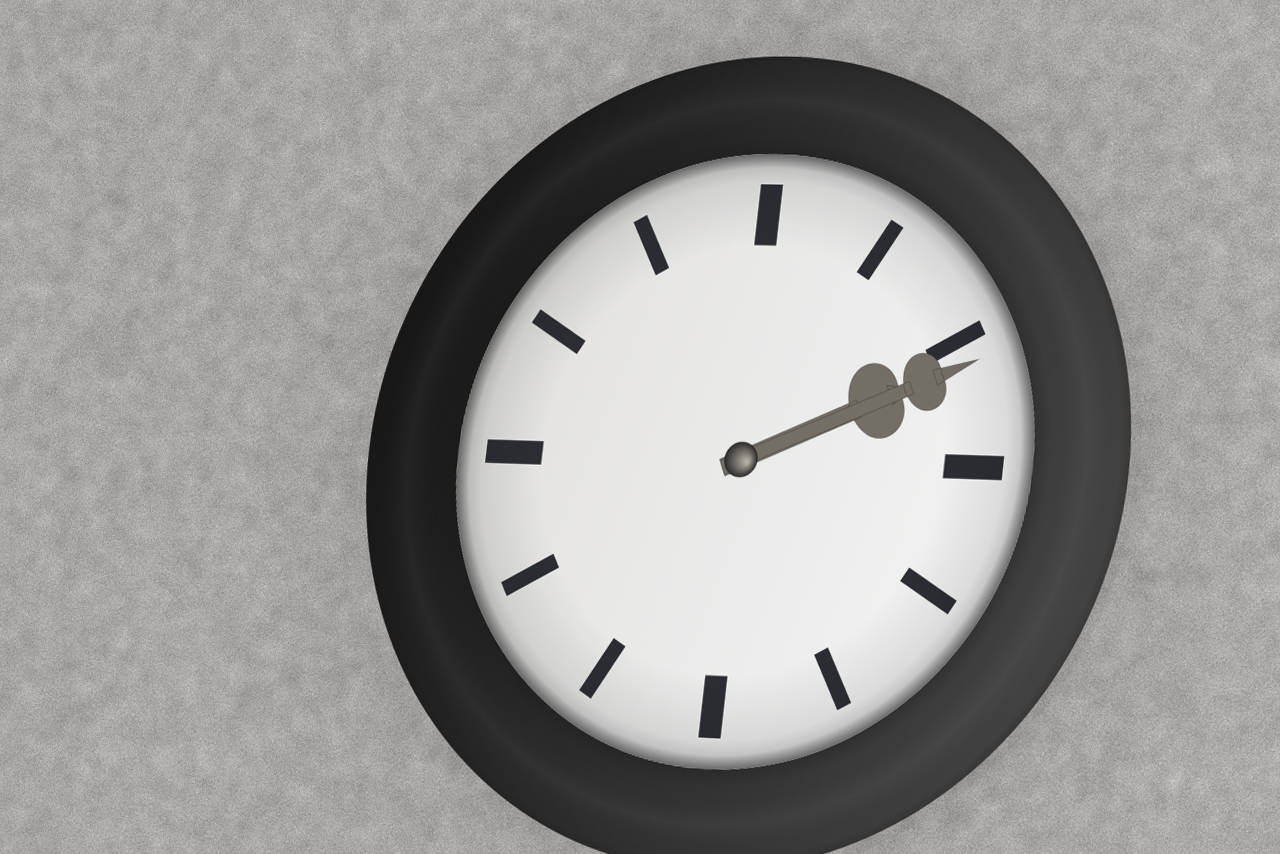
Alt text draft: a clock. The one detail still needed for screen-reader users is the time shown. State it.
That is 2:11
